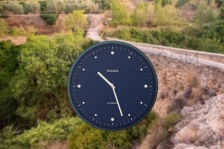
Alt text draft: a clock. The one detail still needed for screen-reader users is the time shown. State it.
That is 10:27
